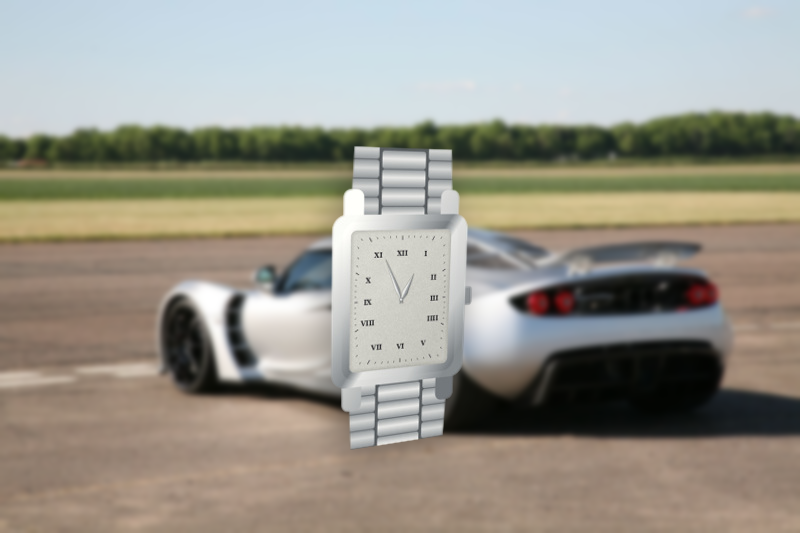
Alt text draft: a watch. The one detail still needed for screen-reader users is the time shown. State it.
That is 12:56
